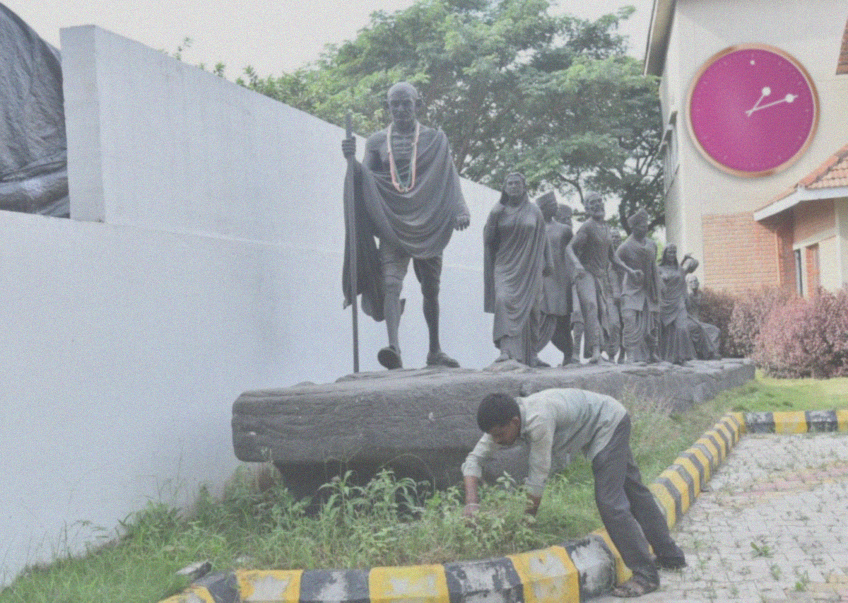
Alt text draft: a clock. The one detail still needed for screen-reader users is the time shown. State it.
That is 1:12
